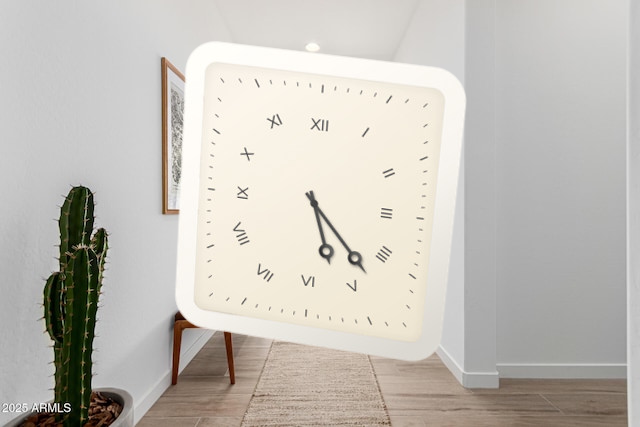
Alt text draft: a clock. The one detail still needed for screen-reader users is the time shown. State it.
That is 5:23
